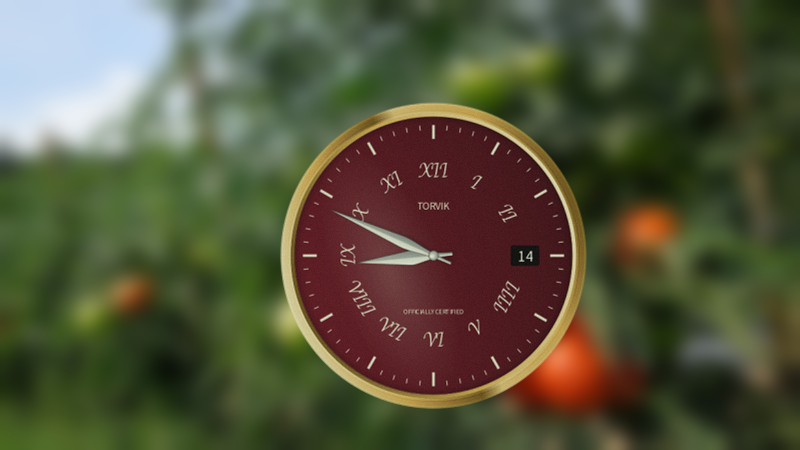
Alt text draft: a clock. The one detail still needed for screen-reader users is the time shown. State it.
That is 8:49
